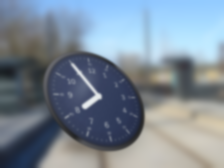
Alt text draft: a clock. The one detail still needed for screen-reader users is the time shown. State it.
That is 7:55
